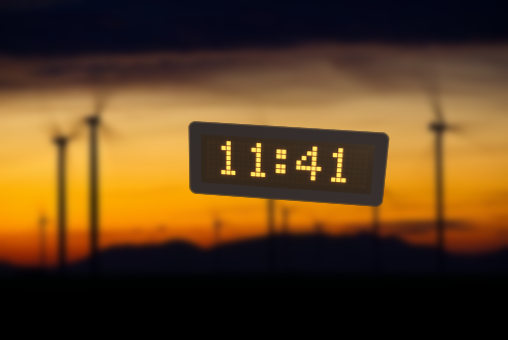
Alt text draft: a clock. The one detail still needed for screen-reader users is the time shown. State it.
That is 11:41
